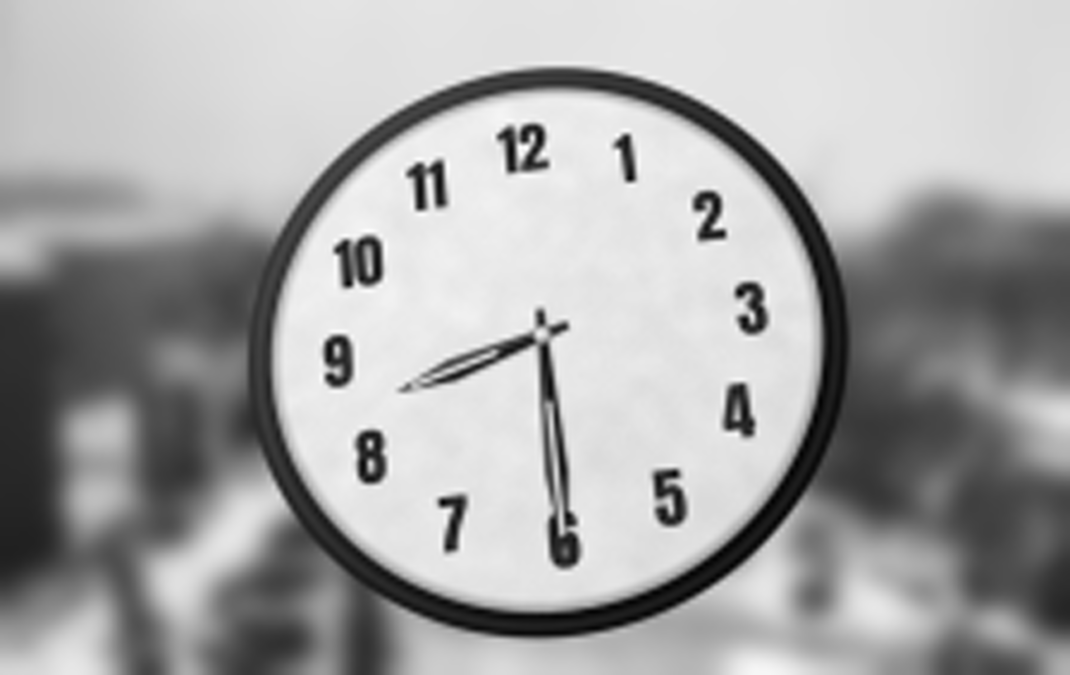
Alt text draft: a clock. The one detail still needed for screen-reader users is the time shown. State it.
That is 8:30
